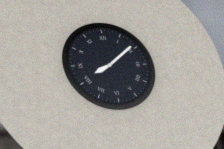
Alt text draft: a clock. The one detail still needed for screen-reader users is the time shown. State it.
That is 8:09
